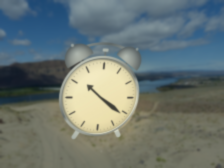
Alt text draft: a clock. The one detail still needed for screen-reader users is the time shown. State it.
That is 10:21
